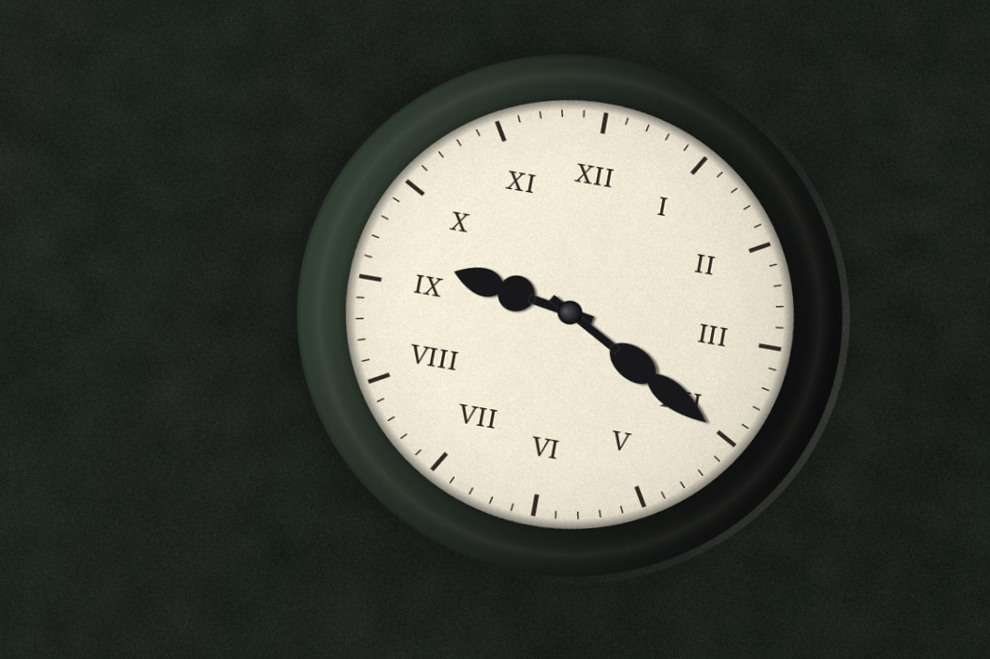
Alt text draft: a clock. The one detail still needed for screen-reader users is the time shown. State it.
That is 9:20
